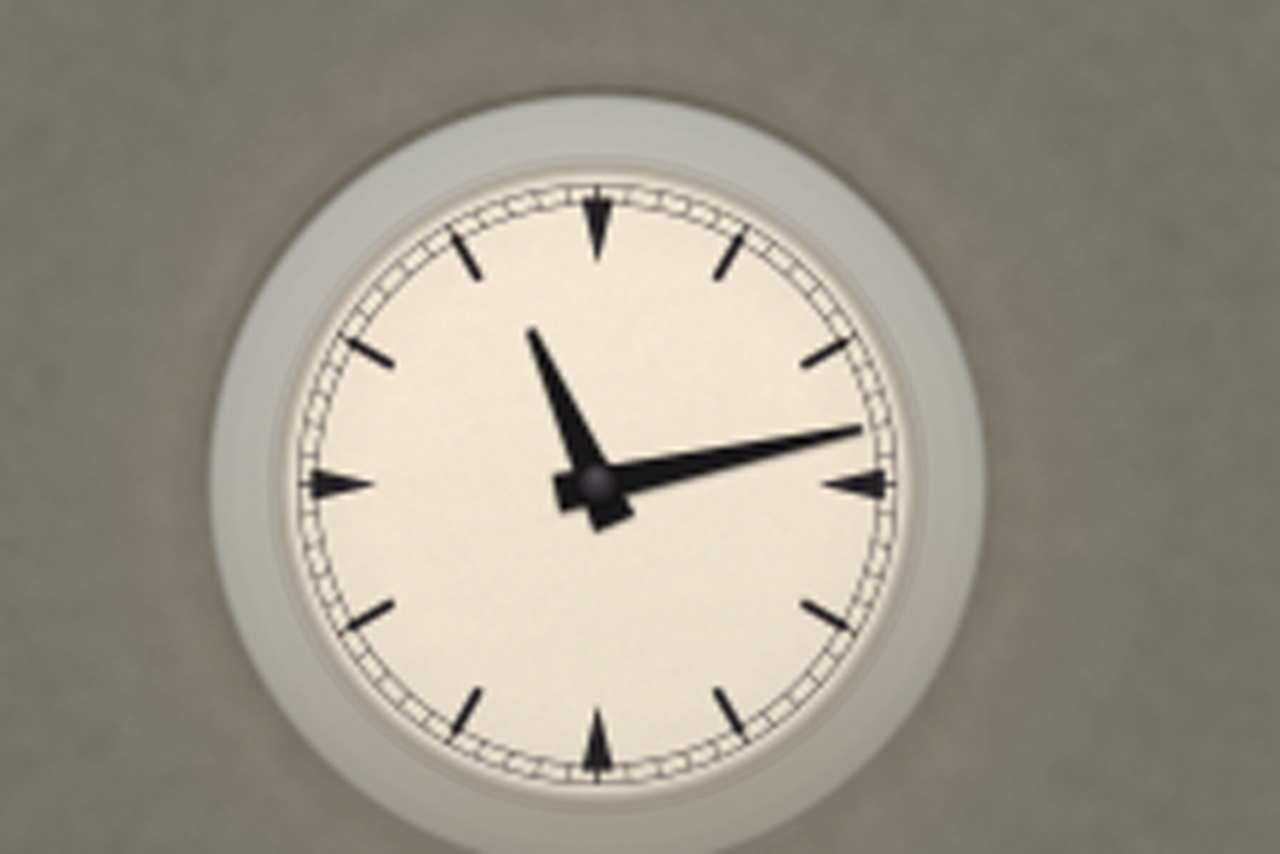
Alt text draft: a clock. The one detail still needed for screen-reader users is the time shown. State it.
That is 11:13
